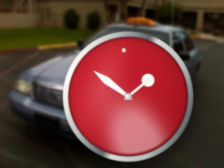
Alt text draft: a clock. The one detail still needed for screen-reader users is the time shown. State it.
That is 1:52
